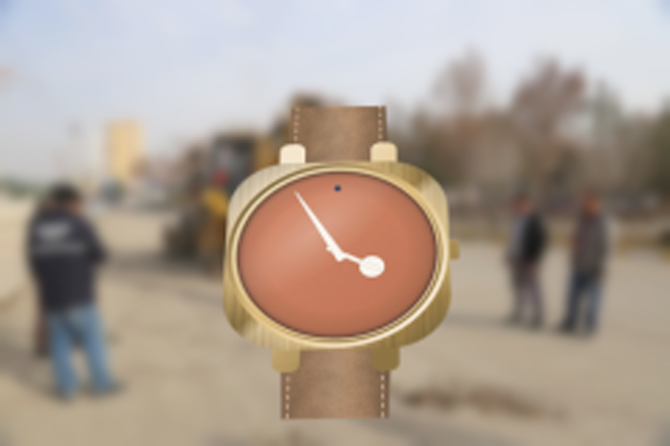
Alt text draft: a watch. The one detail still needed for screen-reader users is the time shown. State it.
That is 3:55
